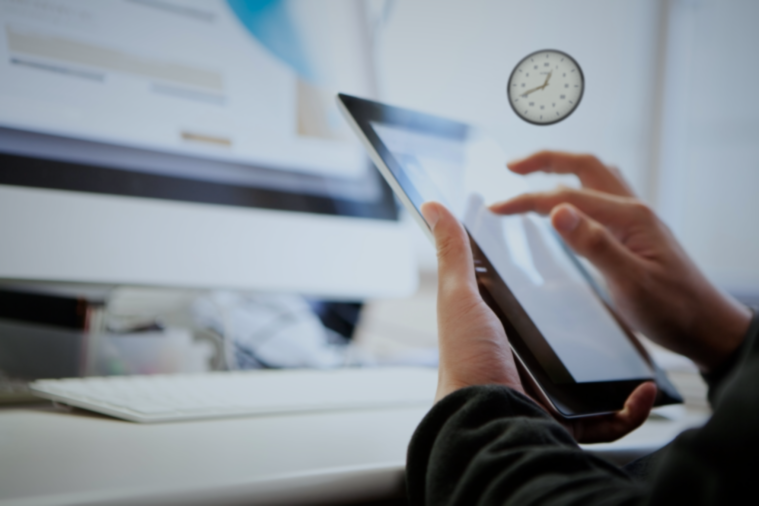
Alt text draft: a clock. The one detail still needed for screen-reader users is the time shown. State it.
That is 12:41
